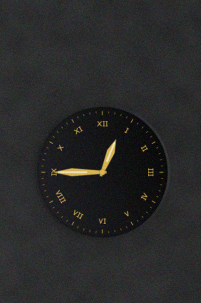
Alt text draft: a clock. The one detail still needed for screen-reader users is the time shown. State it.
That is 12:45
